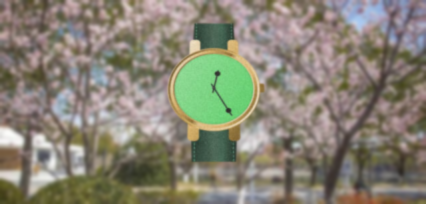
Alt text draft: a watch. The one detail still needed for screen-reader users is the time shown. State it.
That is 12:25
